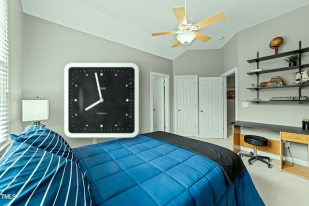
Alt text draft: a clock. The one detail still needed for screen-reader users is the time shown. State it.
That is 7:58
